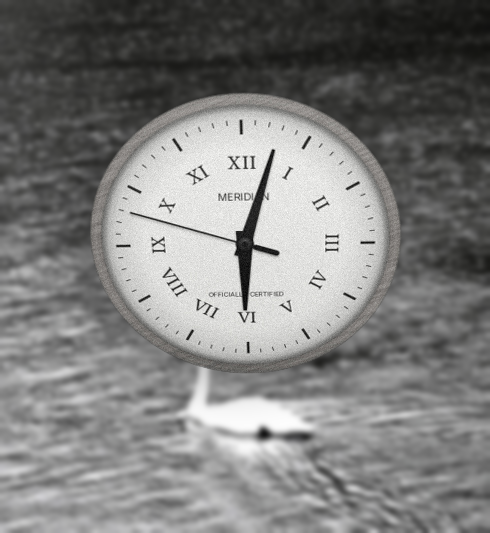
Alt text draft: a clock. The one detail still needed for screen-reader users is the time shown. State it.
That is 6:02:48
